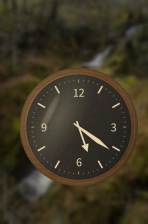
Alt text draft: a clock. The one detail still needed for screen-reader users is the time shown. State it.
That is 5:21
